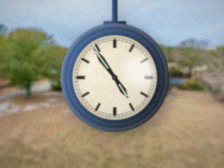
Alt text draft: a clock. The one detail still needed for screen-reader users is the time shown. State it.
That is 4:54
